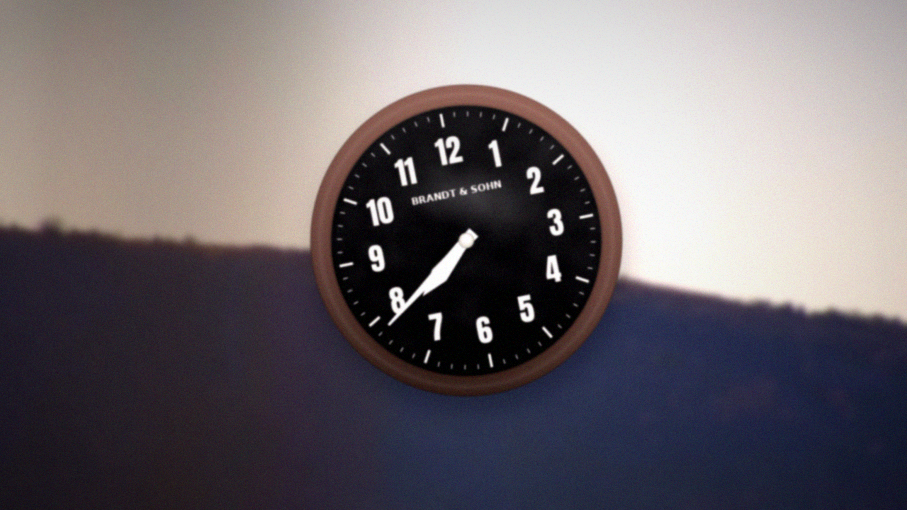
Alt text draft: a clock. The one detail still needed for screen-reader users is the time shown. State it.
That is 7:39
